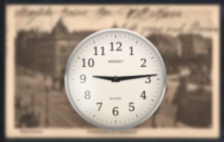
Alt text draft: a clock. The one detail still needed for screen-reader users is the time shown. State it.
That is 9:14
